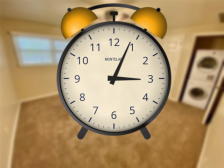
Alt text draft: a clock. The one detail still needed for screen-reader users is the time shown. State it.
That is 3:04
